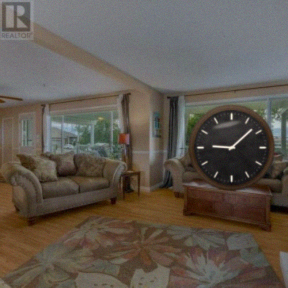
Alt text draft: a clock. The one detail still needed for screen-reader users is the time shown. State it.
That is 9:08
